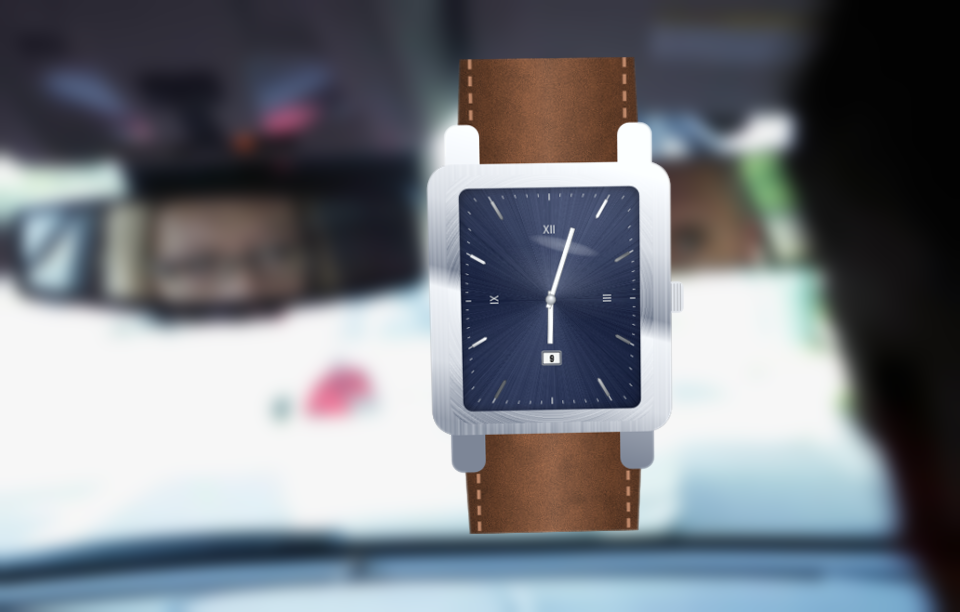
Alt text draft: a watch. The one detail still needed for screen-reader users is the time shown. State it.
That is 6:03
